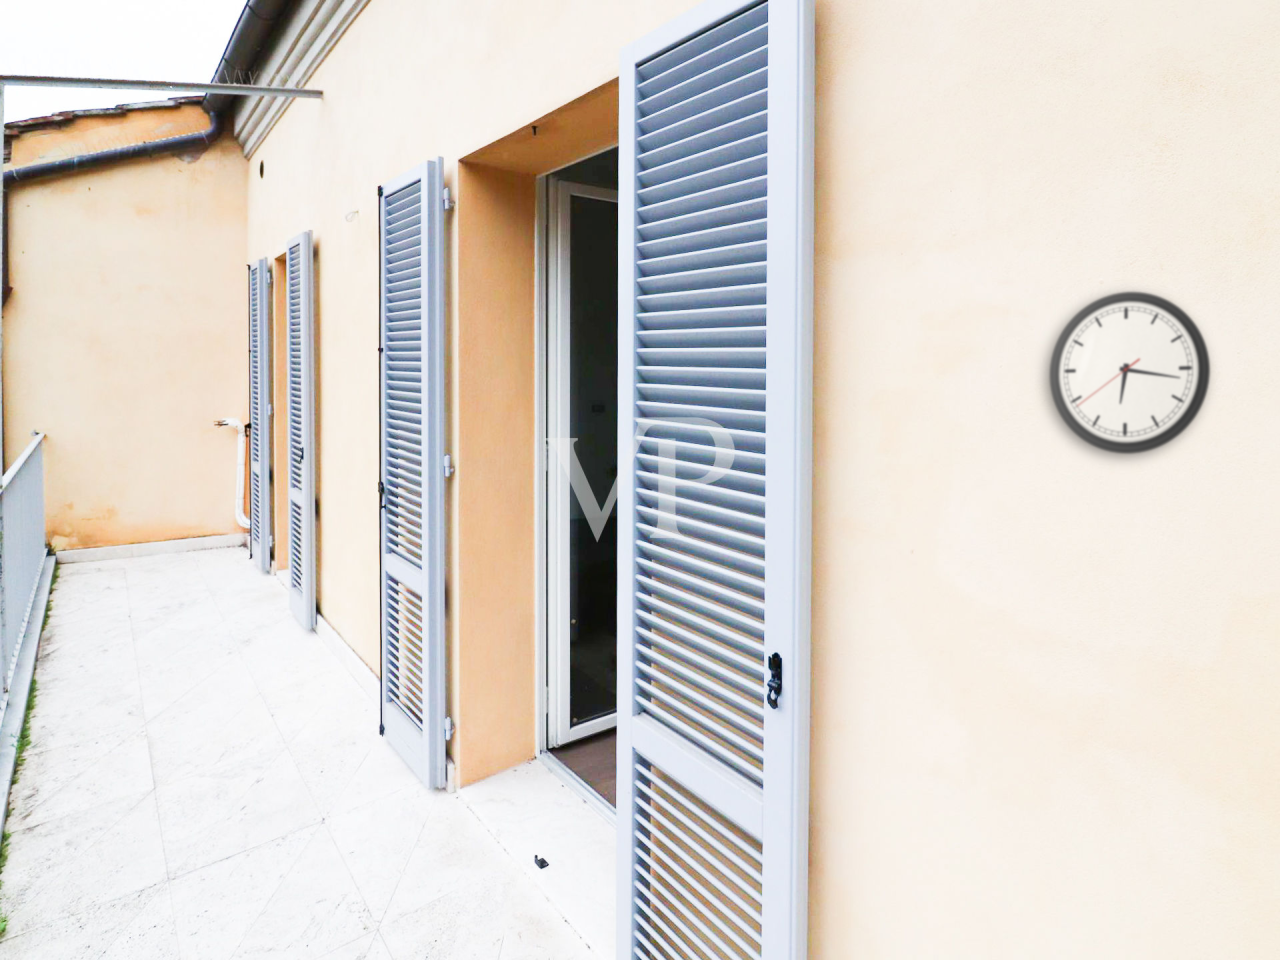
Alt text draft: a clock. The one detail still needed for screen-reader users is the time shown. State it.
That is 6:16:39
